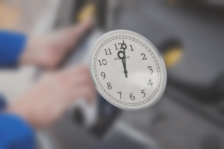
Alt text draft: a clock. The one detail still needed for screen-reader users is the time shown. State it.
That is 12:02
